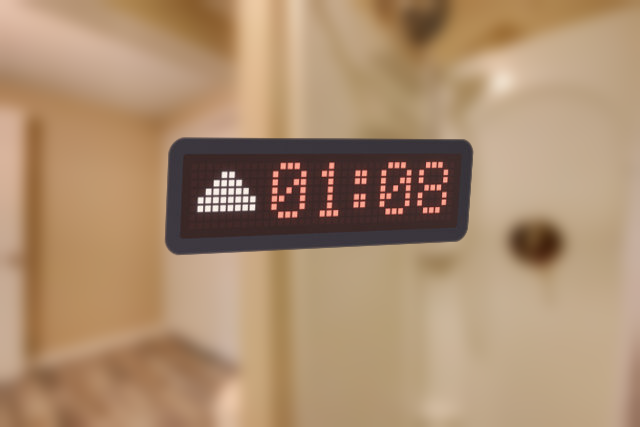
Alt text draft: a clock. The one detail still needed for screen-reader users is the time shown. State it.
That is 1:08
